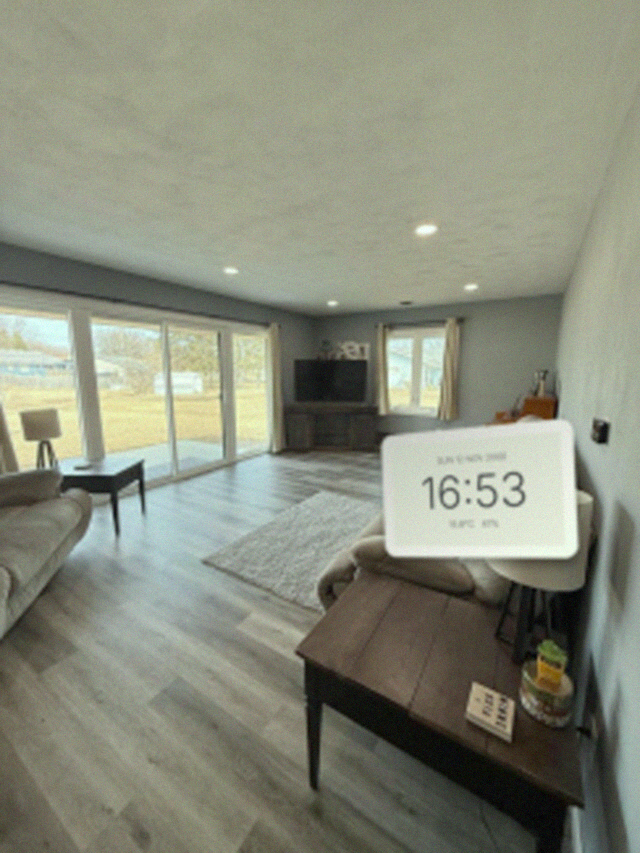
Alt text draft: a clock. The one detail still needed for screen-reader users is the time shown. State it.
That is 16:53
